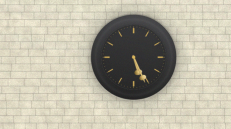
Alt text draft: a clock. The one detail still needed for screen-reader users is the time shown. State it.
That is 5:26
